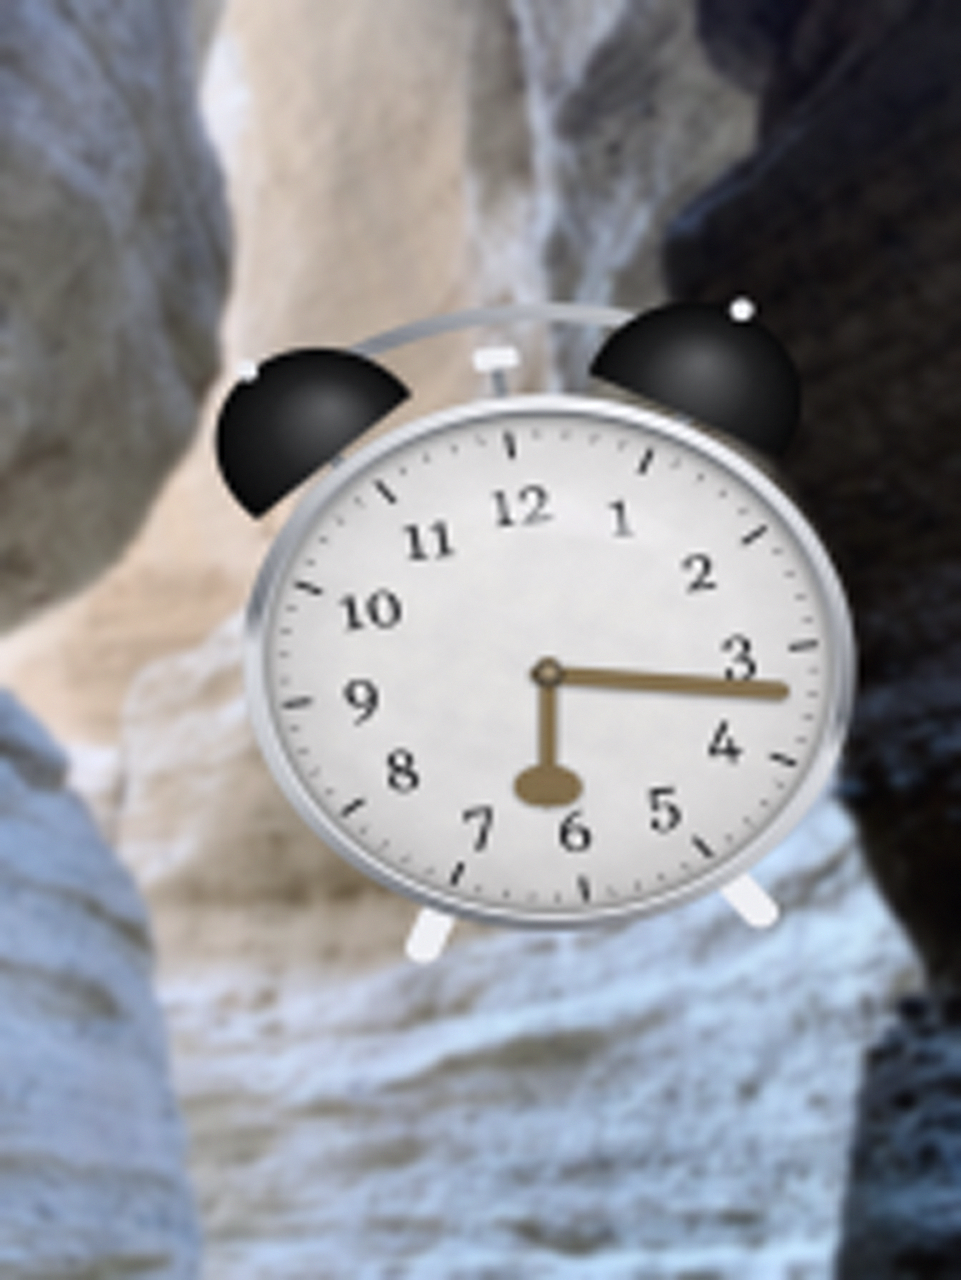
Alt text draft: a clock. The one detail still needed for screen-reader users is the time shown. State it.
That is 6:17
